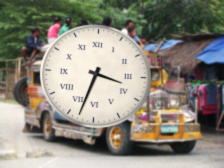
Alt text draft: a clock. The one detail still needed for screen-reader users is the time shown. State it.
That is 3:33
